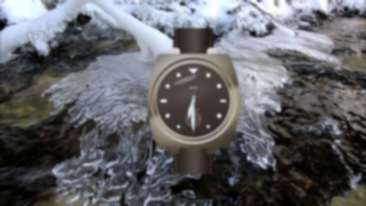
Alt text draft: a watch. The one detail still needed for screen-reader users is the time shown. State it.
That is 6:30
